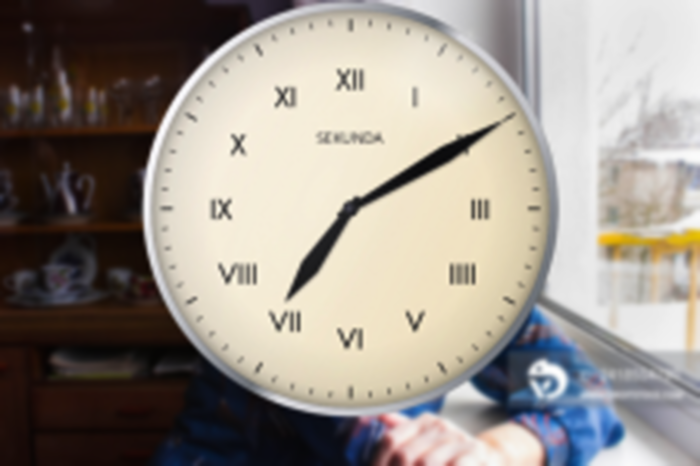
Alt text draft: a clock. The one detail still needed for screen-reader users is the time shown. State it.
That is 7:10
